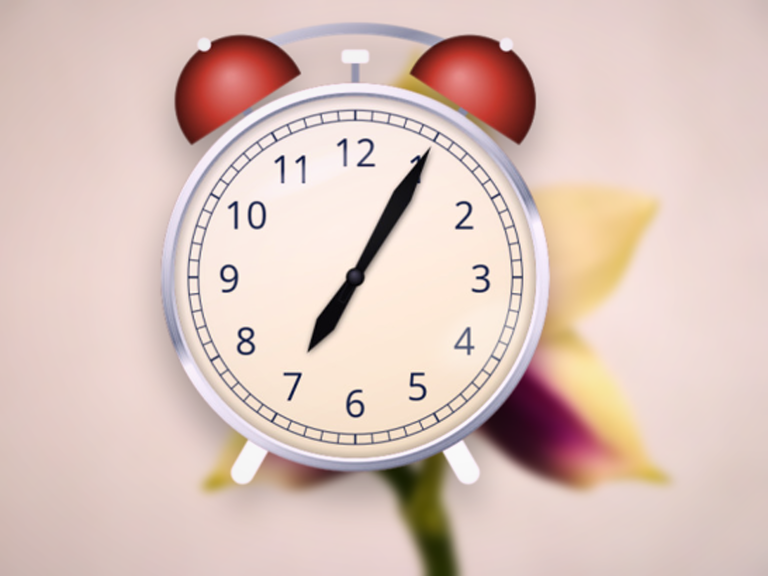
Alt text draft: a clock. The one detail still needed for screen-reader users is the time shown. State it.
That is 7:05
